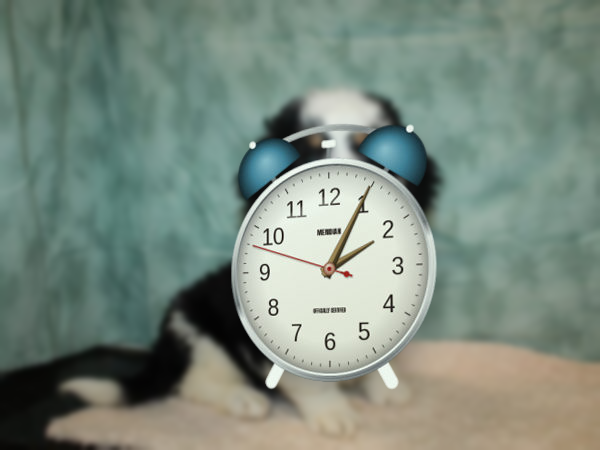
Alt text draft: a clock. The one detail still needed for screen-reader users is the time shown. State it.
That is 2:04:48
